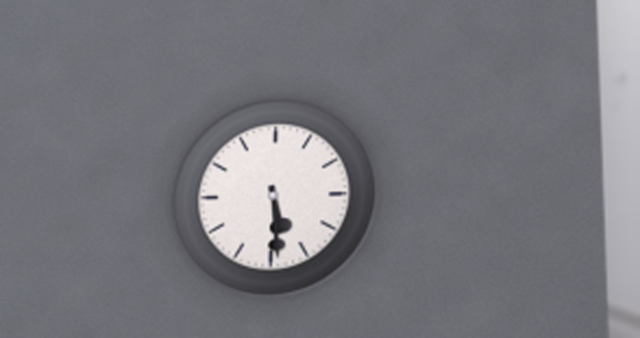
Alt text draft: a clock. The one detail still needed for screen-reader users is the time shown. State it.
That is 5:29
